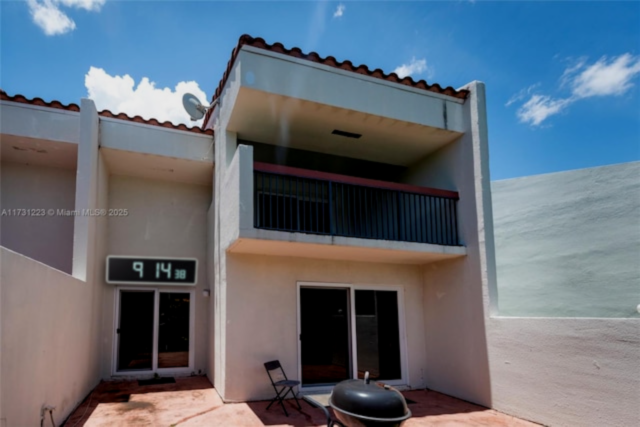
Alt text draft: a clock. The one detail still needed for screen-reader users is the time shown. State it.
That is 9:14
